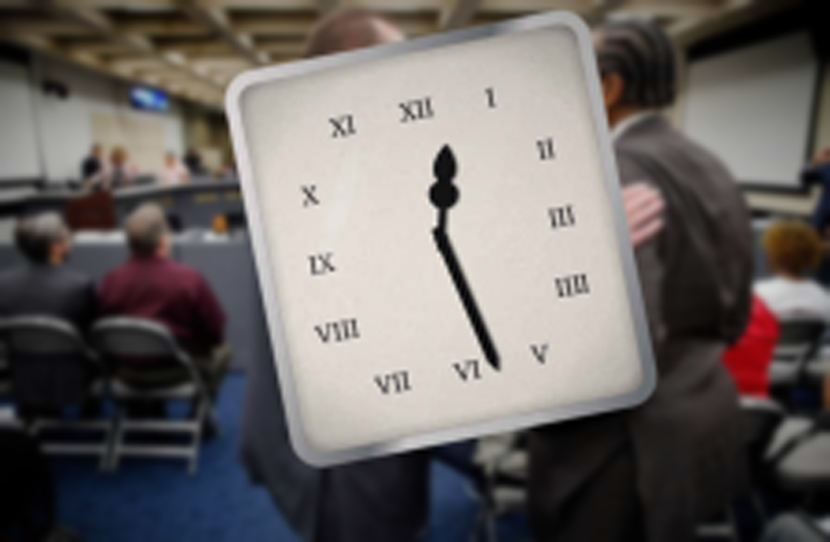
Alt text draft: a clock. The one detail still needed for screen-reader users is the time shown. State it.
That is 12:28
